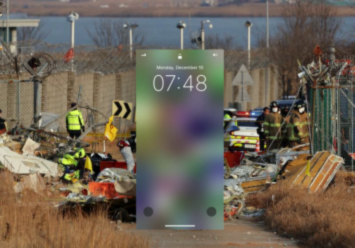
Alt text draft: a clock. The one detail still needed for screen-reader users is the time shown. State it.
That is 7:48
